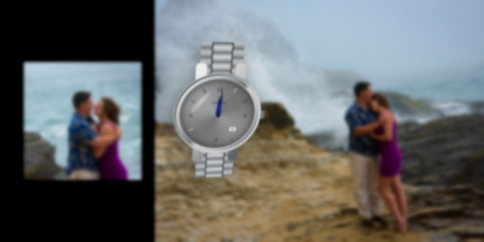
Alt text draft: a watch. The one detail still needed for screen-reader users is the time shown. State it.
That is 12:01
